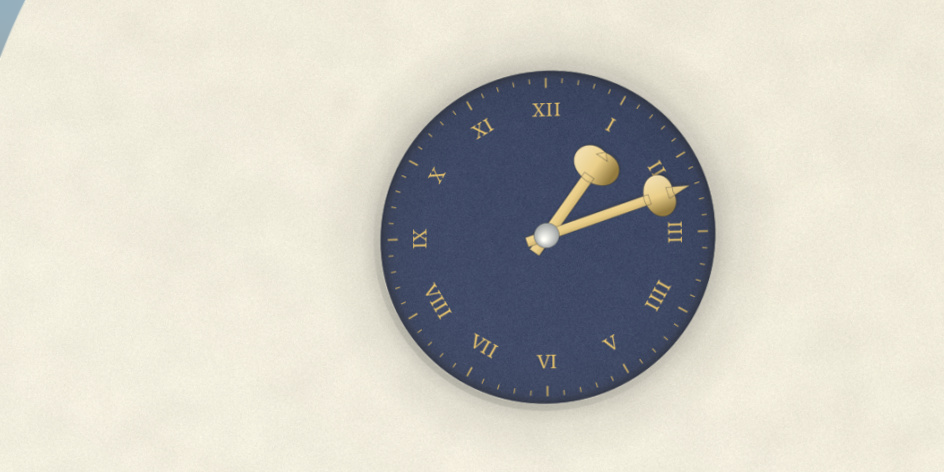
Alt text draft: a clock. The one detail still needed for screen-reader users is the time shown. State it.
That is 1:12
